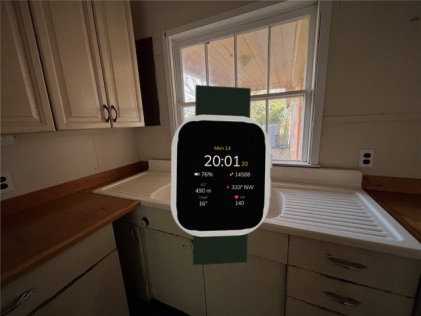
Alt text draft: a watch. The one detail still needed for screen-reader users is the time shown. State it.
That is 20:01
